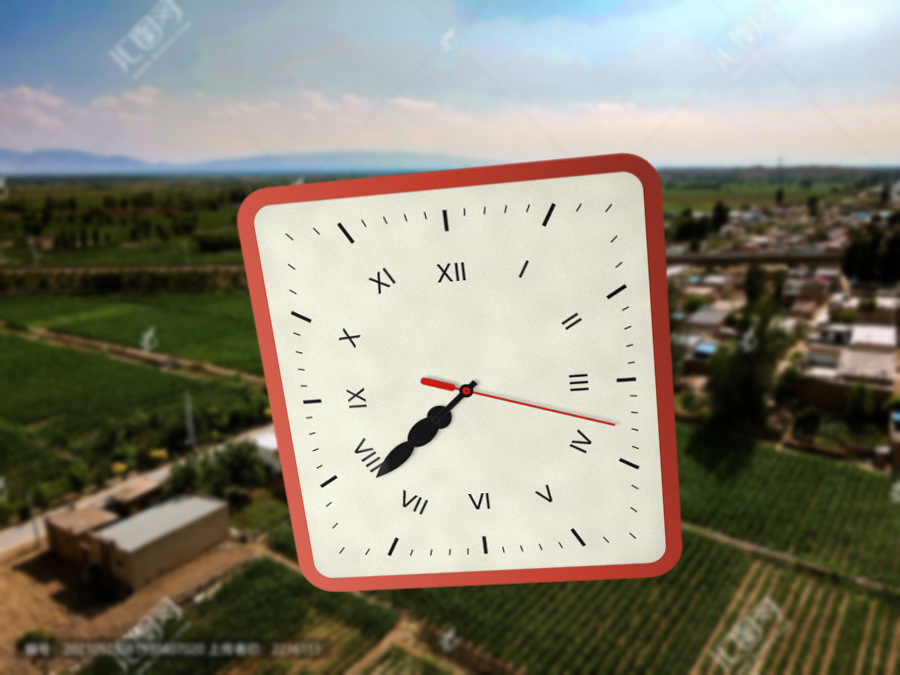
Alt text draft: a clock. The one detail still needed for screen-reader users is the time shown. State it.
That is 7:38:18
